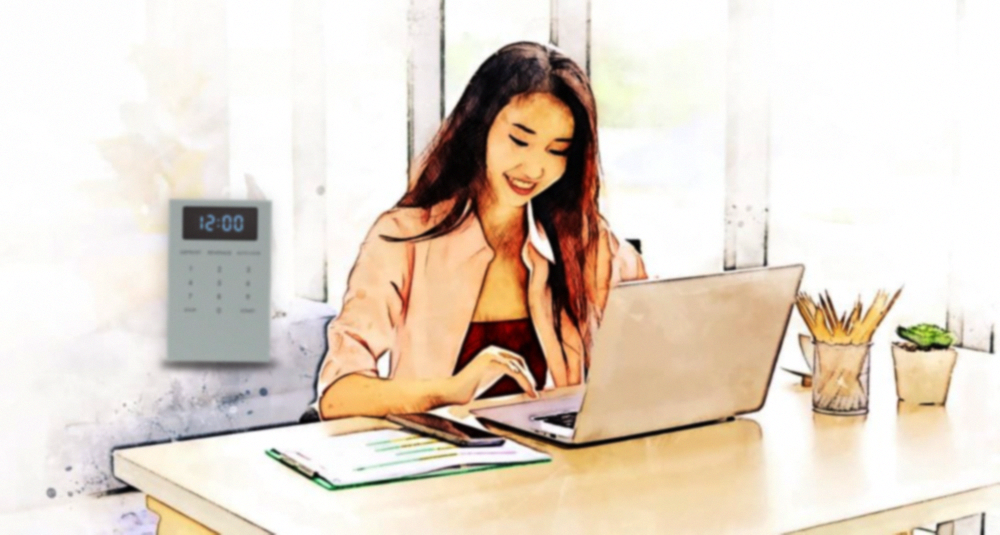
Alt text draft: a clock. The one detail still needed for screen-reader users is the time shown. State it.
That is 12:00
